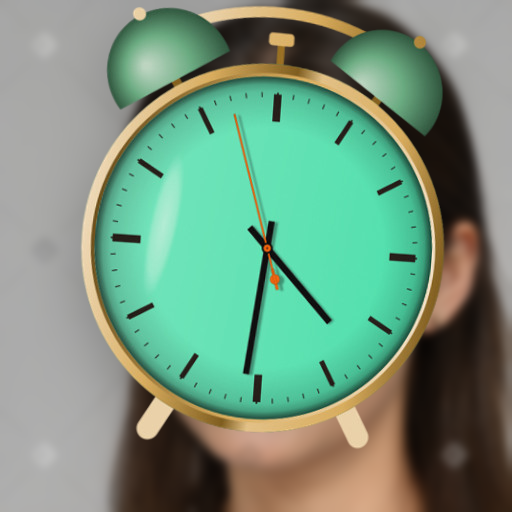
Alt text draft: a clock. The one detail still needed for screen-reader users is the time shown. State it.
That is 4:30:57
